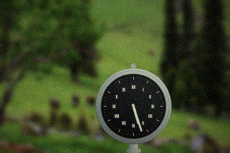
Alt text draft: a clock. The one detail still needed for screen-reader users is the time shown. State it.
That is 5:27
